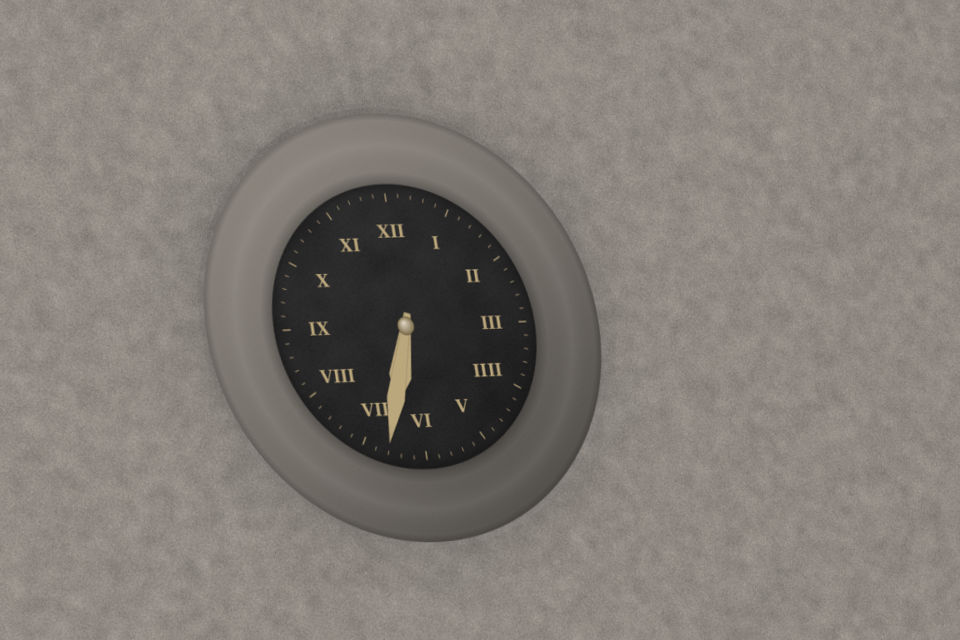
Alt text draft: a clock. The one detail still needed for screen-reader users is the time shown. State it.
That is 6:33
